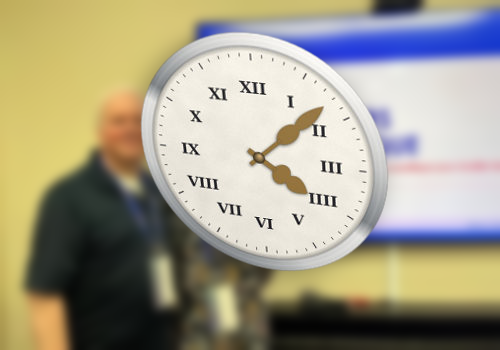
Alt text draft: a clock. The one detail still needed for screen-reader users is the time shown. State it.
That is 4:08
